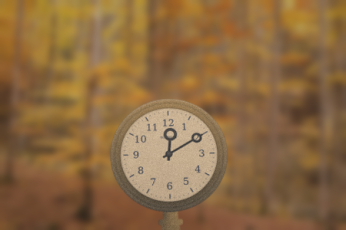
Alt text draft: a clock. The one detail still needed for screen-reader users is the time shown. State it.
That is 12:10
